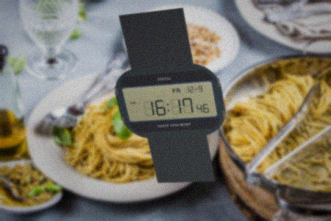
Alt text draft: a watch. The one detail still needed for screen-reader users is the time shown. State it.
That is 16:17:46
